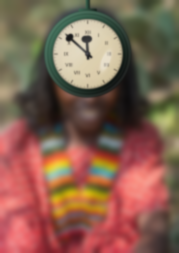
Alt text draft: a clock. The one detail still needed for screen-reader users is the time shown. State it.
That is 11:52
